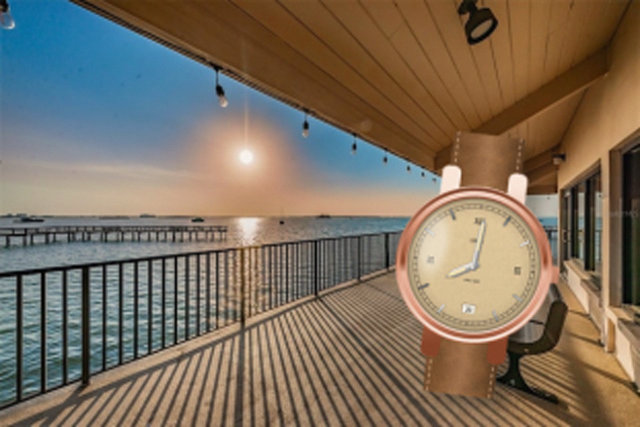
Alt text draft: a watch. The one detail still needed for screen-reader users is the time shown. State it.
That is 8:01
